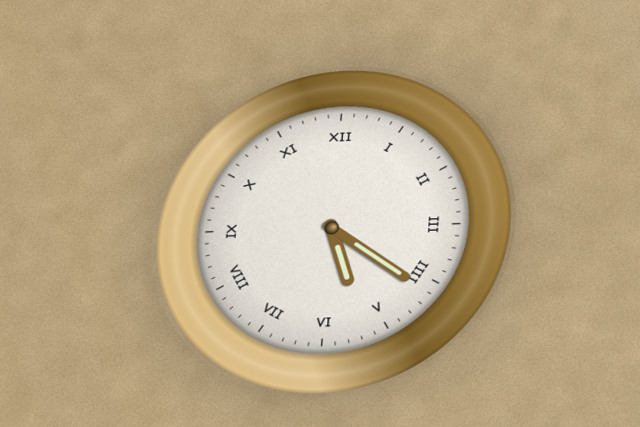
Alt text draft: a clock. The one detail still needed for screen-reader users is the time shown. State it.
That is 5:21
